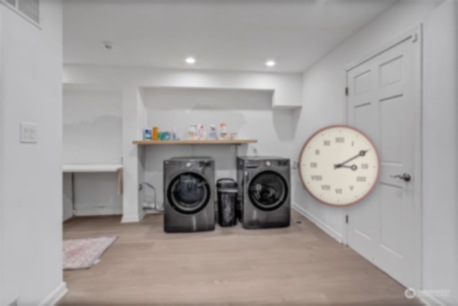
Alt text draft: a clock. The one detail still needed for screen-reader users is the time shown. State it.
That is 3:10
